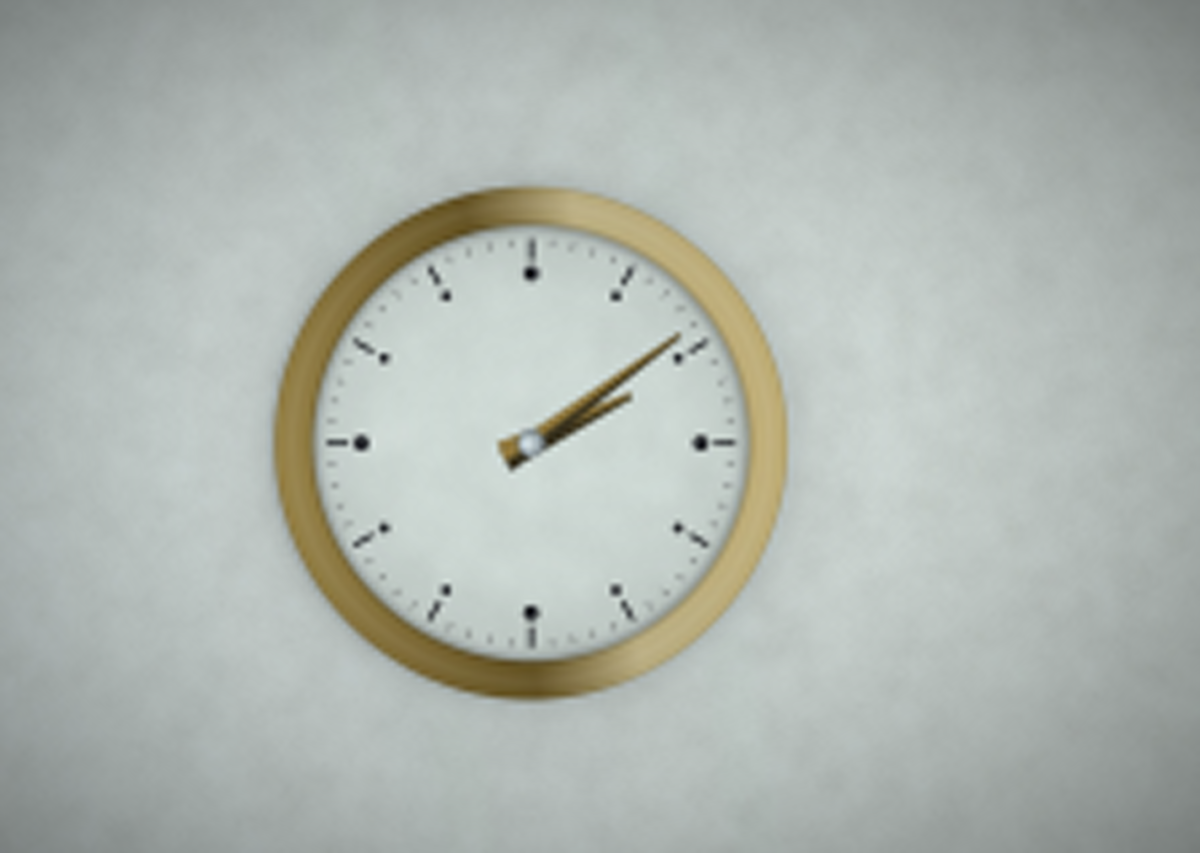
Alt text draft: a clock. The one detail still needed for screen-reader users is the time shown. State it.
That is 2:09
